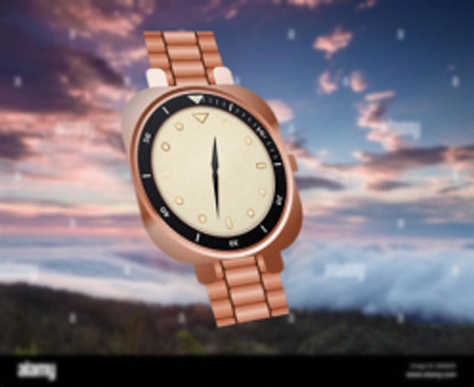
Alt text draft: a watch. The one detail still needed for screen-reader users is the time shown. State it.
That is 12:32
